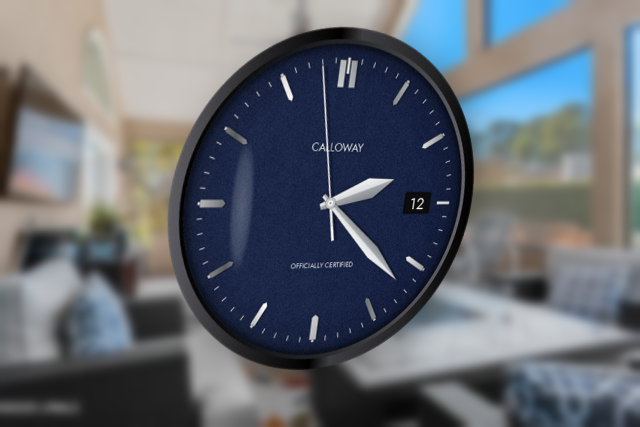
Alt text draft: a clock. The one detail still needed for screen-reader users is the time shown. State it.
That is 2:21:58
